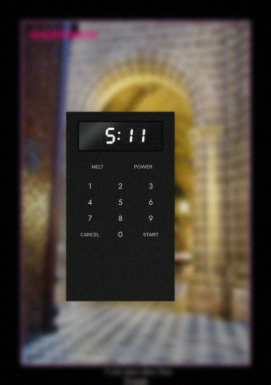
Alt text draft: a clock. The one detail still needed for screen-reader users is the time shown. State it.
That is 5:11
